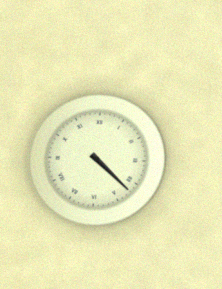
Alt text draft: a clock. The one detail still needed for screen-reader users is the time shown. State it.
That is 4:22
